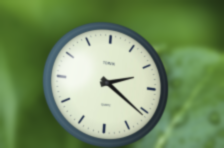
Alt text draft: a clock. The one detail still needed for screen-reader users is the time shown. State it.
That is 2:21
